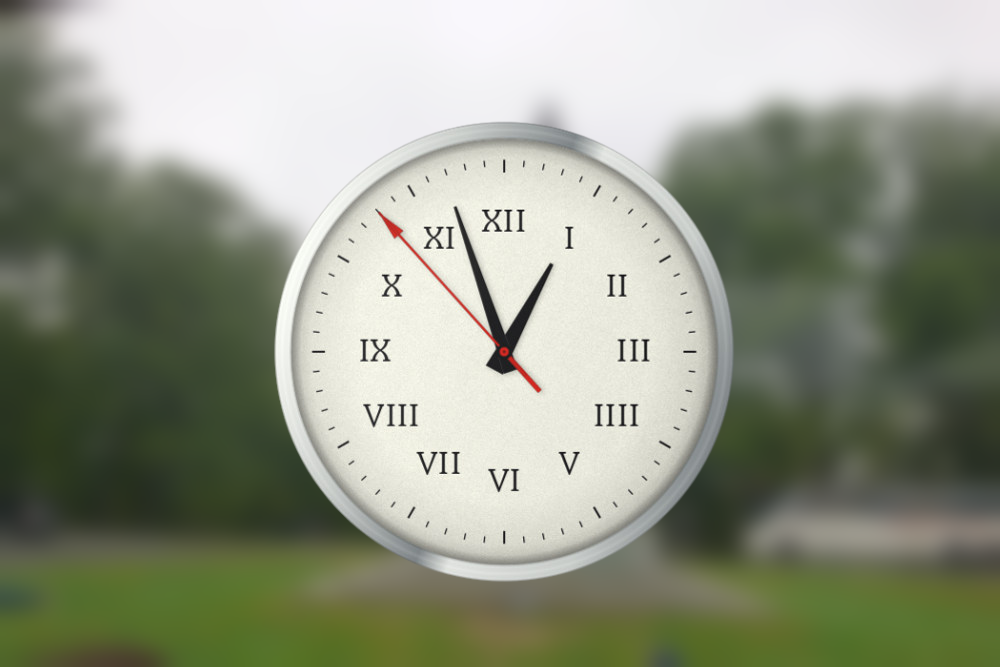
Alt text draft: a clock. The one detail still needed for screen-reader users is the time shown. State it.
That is 12:56:53
